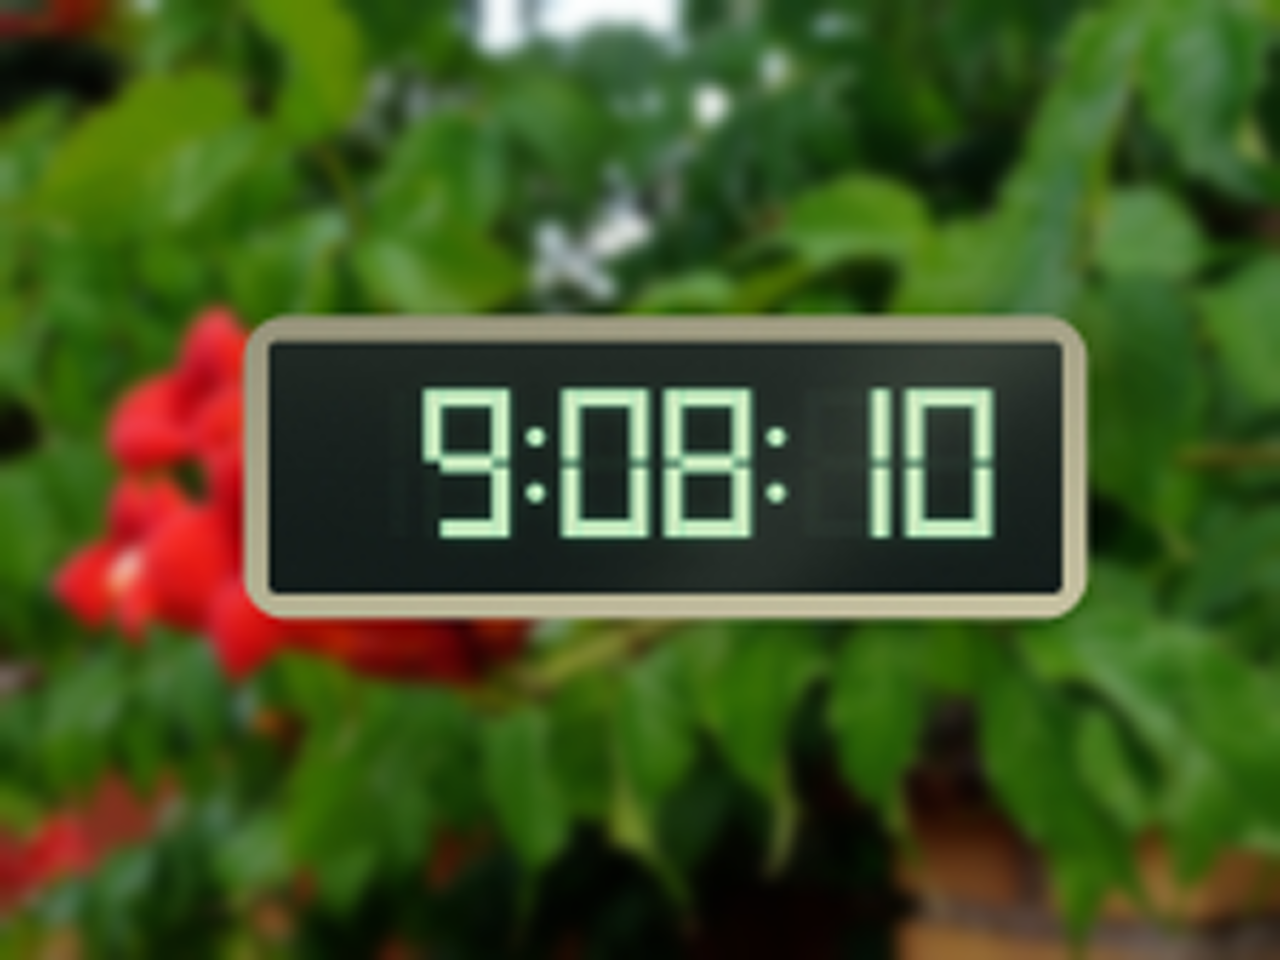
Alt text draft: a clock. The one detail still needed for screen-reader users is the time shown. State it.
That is 9:08:10
